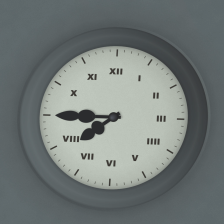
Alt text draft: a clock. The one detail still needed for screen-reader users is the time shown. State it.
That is 7:45
